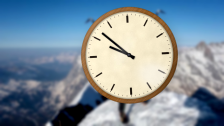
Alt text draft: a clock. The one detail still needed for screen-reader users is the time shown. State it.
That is 9:52
